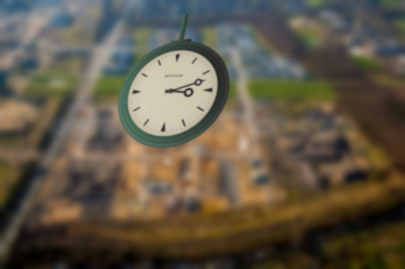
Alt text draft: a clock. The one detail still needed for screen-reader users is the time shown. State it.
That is 3:12
